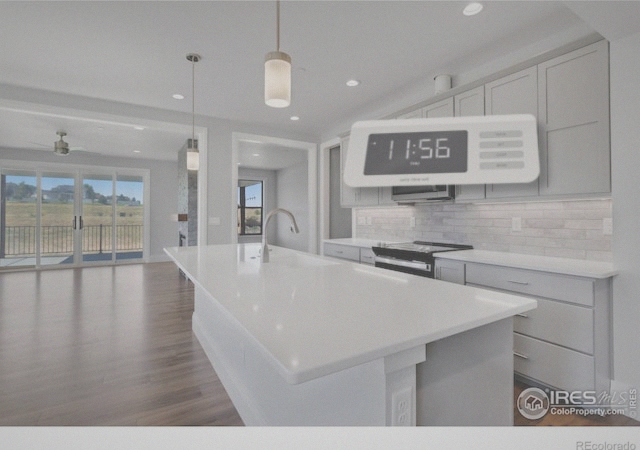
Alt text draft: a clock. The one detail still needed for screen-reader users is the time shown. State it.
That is 11:56
